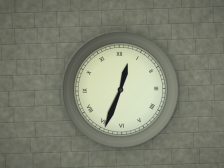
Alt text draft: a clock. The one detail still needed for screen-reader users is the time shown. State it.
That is 12:34
